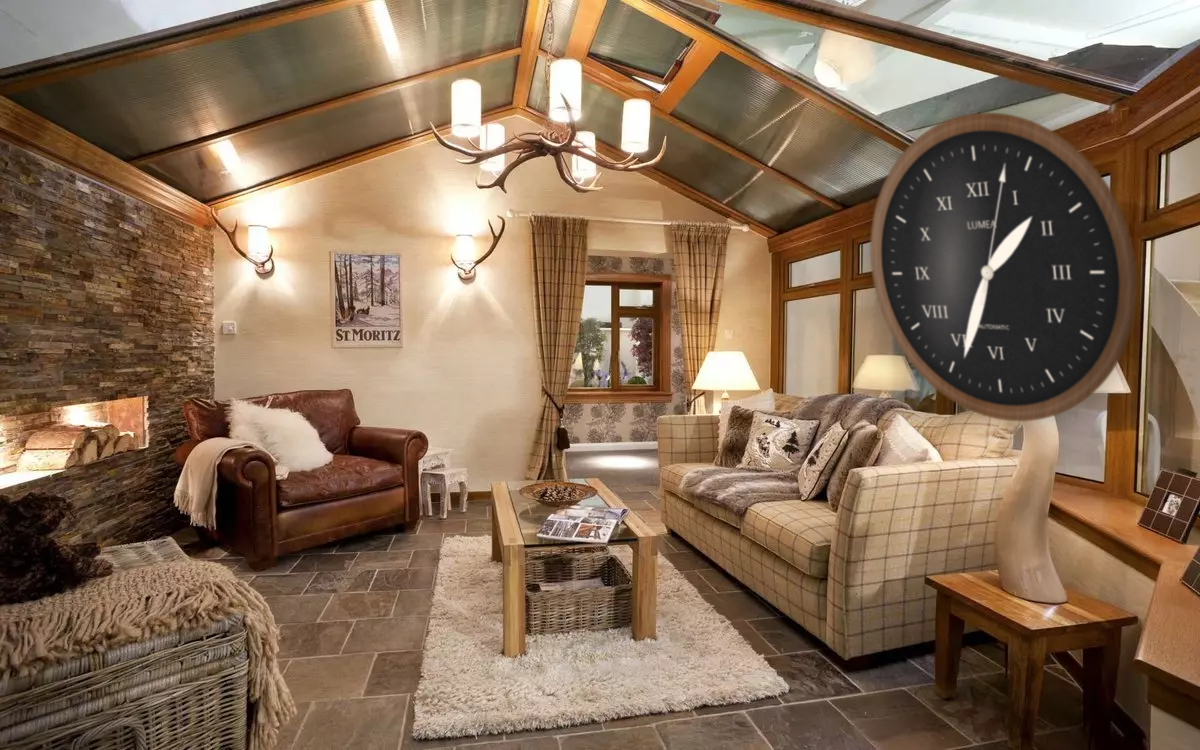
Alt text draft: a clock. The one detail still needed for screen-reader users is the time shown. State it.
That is 1:34:03
